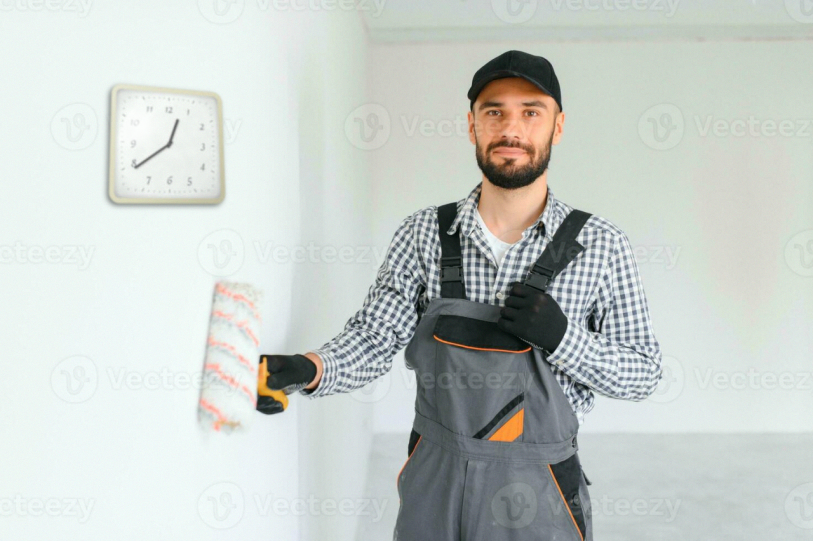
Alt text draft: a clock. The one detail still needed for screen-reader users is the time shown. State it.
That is 12:39
